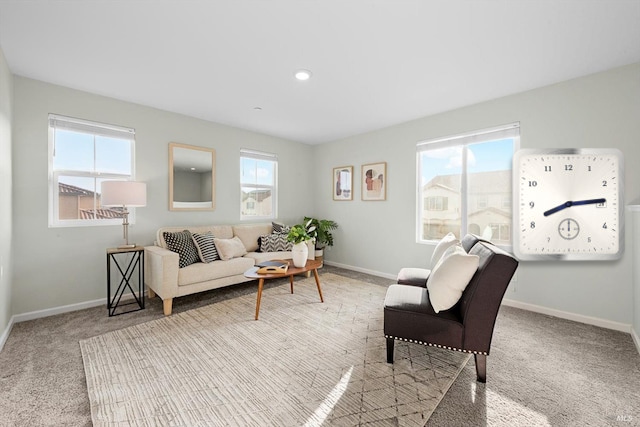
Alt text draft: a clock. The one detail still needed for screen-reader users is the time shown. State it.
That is 8:14
